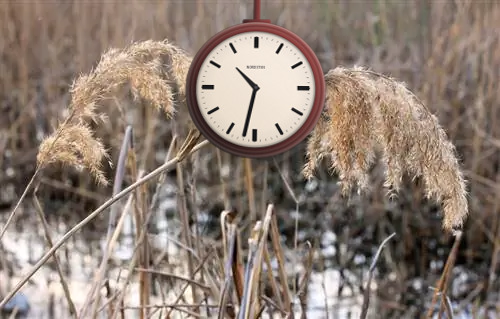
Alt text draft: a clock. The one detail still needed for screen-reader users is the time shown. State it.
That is 10:32
